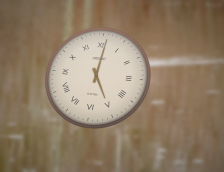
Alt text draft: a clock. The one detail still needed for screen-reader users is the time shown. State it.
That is 5:01
